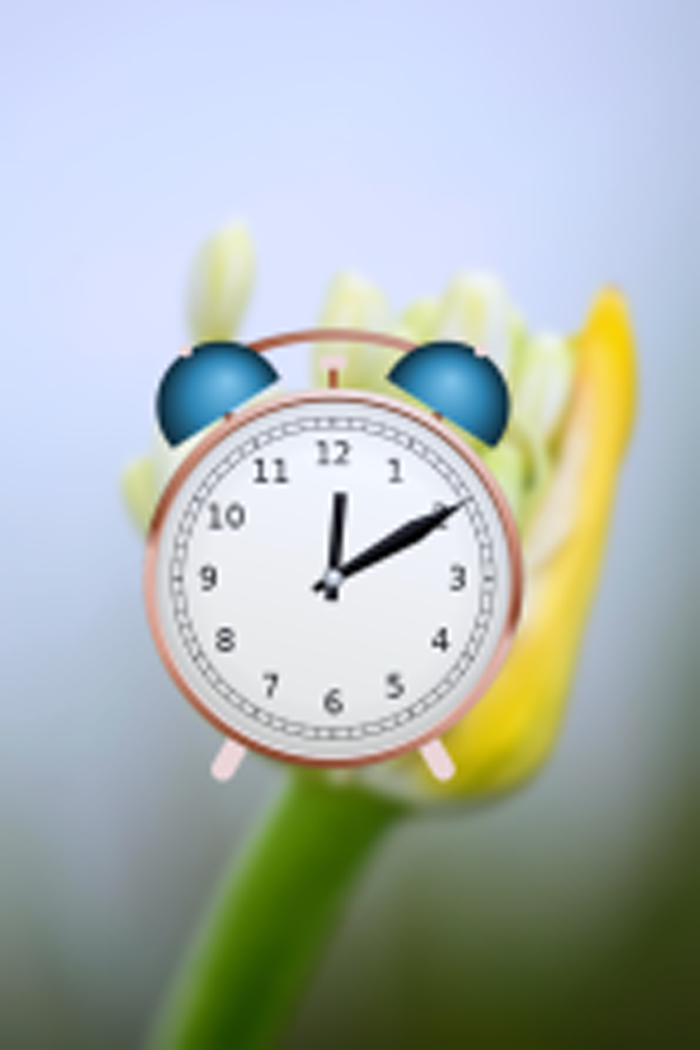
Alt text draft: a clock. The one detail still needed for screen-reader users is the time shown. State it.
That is 12:10
